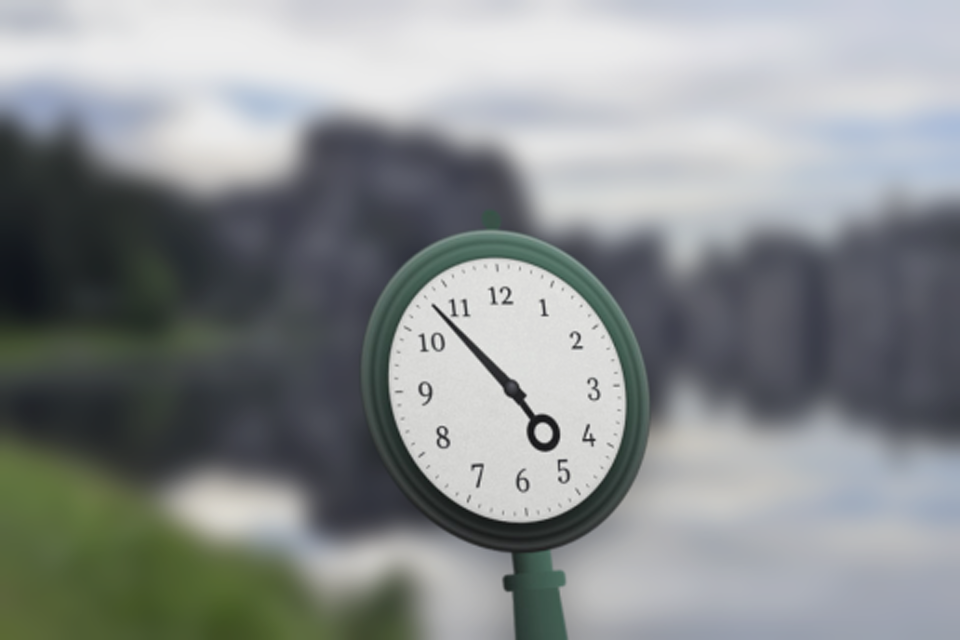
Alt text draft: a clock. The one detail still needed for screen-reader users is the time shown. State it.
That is 4:53
